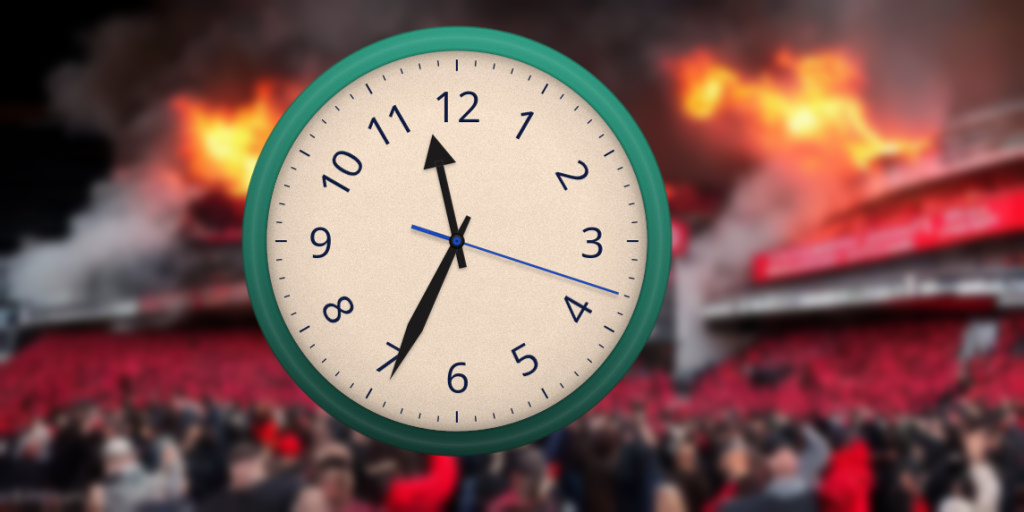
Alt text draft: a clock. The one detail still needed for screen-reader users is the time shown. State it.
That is 11:34:18
